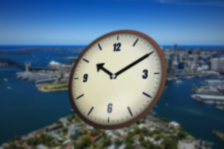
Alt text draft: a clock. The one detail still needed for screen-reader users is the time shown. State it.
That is 10:10
